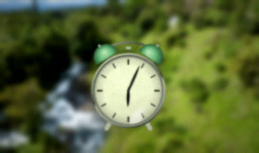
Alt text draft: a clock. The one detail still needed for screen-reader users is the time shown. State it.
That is 6:04
